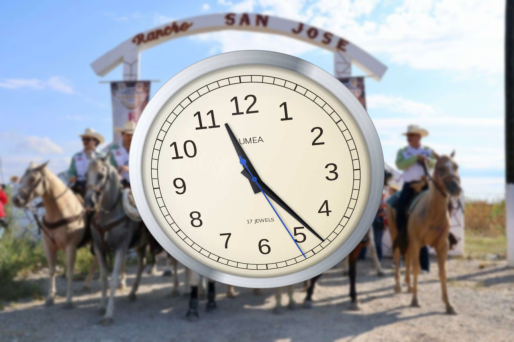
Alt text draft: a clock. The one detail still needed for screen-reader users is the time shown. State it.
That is 11:23:26
